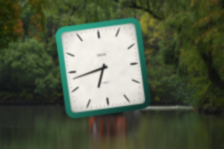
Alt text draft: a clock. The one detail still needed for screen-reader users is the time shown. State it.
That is 6:43
